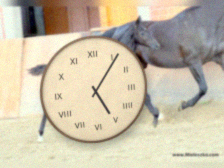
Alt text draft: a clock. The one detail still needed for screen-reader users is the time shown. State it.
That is 5:06
